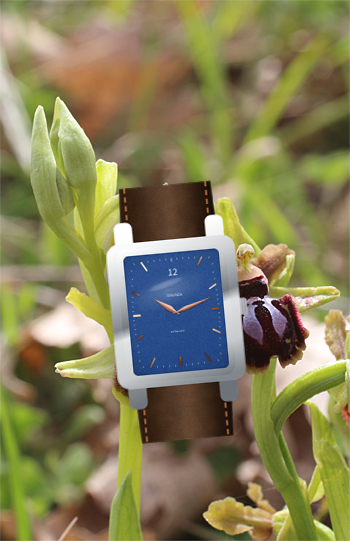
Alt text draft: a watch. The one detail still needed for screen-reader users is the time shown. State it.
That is 10:12
